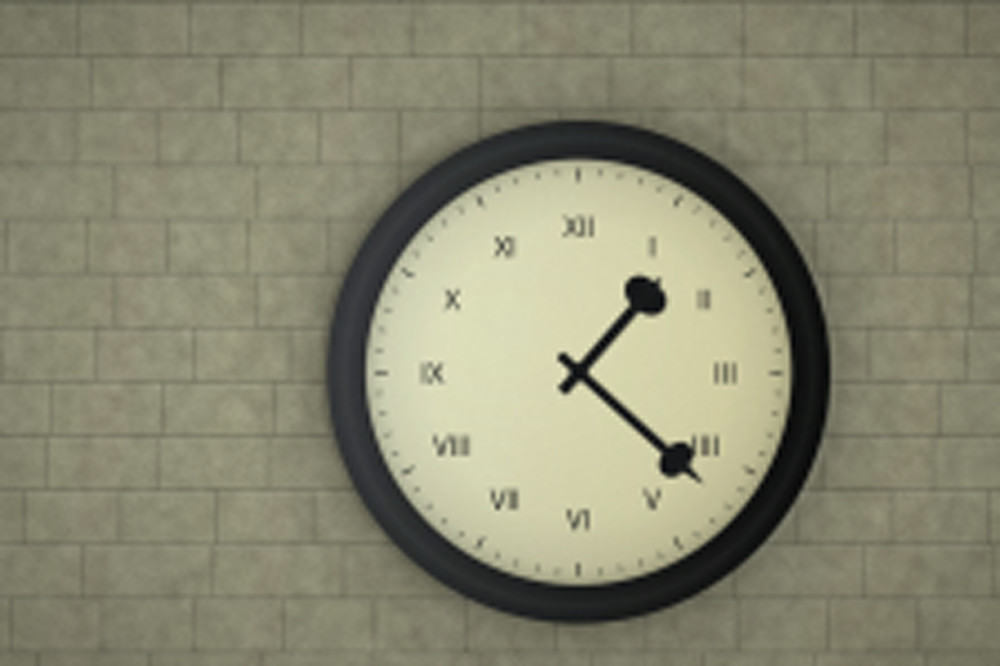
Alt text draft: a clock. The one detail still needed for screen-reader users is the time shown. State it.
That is 1:22
